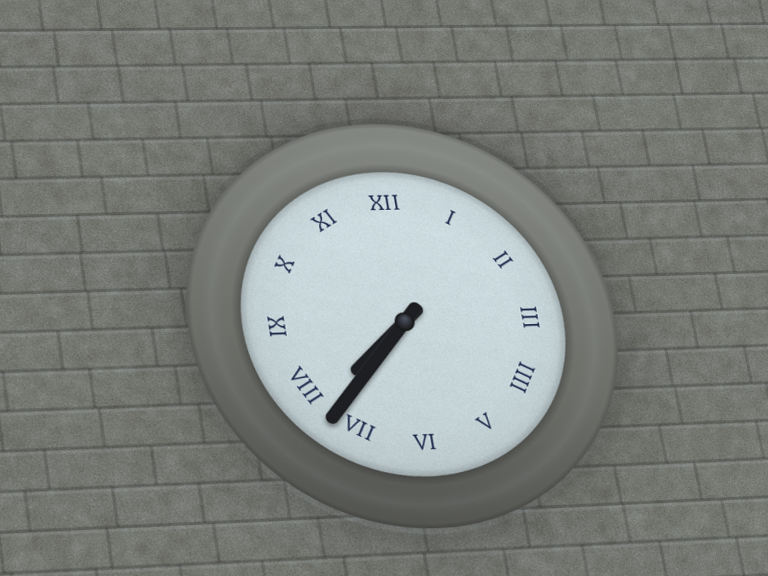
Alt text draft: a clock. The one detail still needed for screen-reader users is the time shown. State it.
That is 7:37
